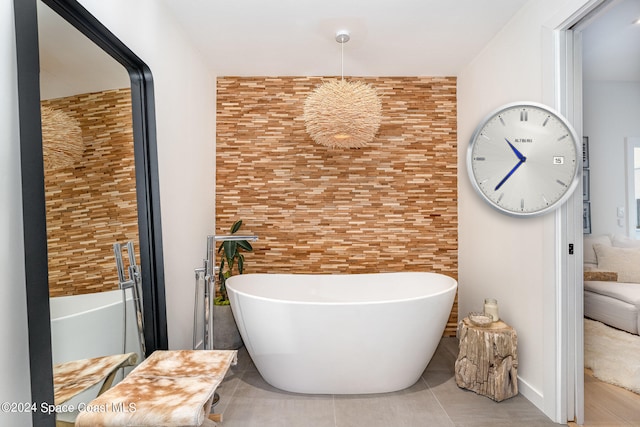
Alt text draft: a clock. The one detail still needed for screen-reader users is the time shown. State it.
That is 10:37
